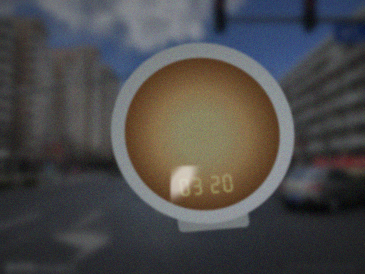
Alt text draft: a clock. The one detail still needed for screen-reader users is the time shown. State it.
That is 3:20
